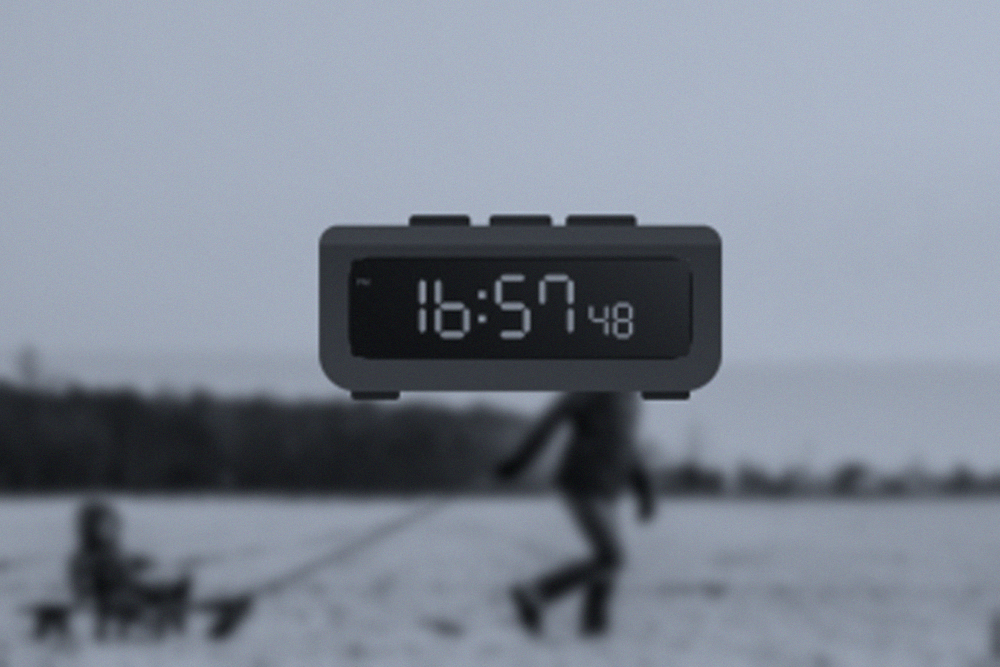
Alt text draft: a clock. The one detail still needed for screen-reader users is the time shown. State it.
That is 16:57:48
